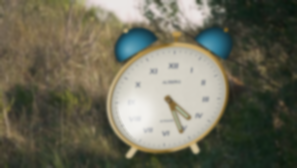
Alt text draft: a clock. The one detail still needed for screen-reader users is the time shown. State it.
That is 4:26
